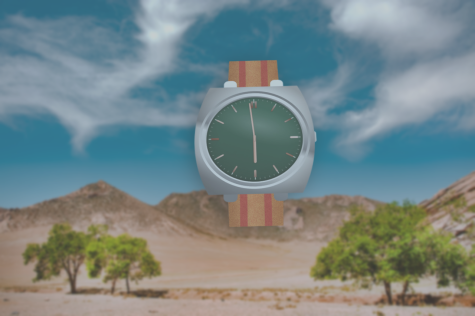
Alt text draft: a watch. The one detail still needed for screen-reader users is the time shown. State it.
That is 5:59
